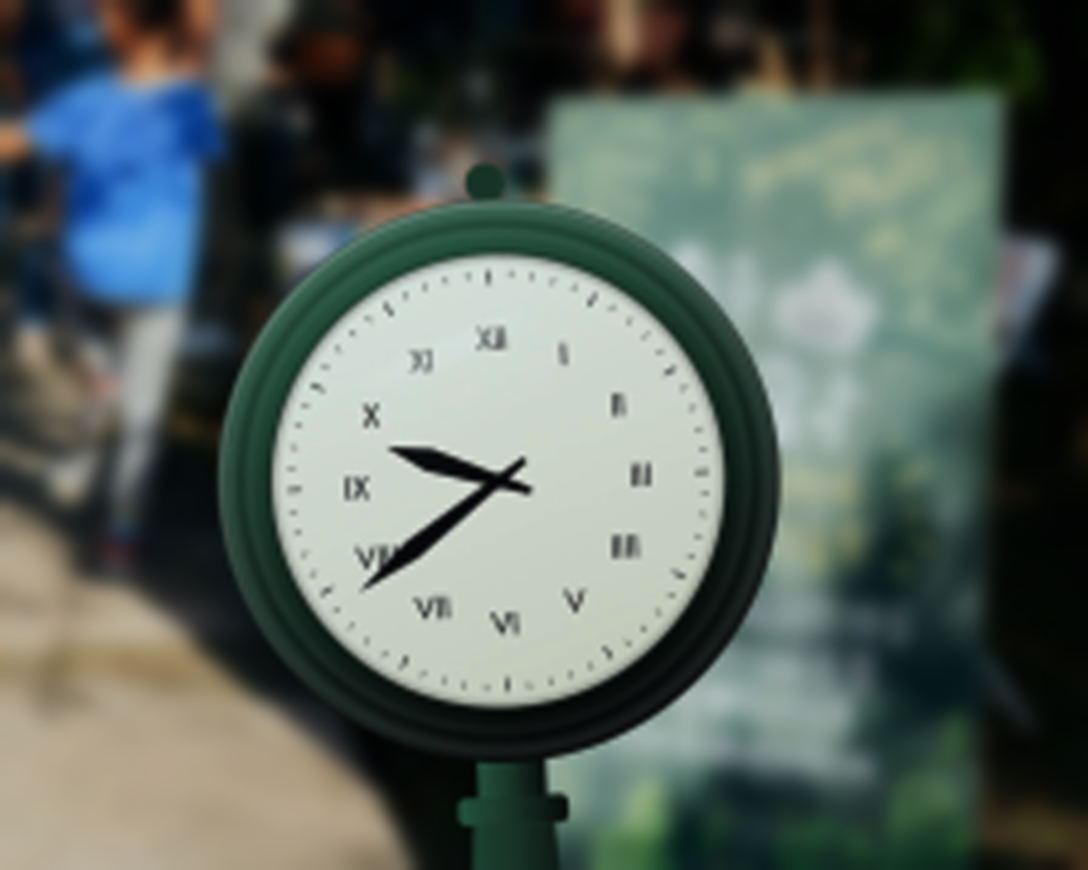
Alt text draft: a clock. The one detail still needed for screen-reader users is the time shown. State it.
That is 9:39
